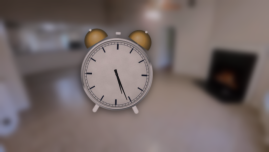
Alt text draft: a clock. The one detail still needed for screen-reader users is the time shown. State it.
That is 5:26
